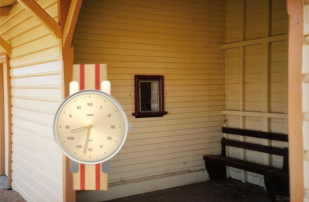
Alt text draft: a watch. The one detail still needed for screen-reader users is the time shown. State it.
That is 8:32
